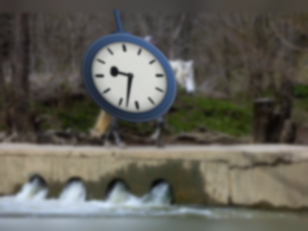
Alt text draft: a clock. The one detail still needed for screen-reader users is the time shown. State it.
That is 9:33
